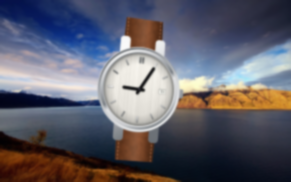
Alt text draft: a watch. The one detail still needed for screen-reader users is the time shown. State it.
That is 9:05
